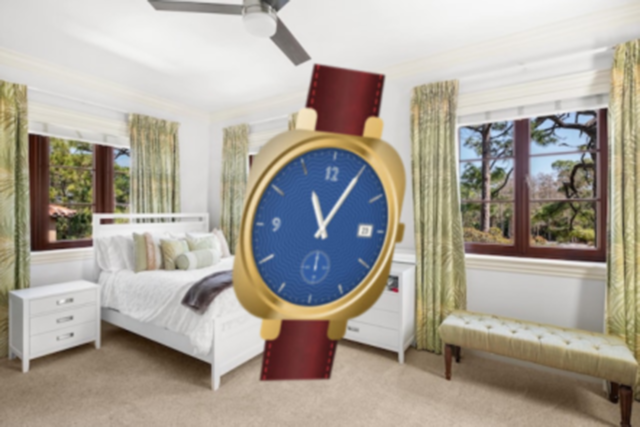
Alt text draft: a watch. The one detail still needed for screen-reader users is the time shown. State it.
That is 11:05
